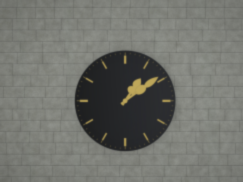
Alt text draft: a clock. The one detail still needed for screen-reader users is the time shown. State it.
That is 1:09
